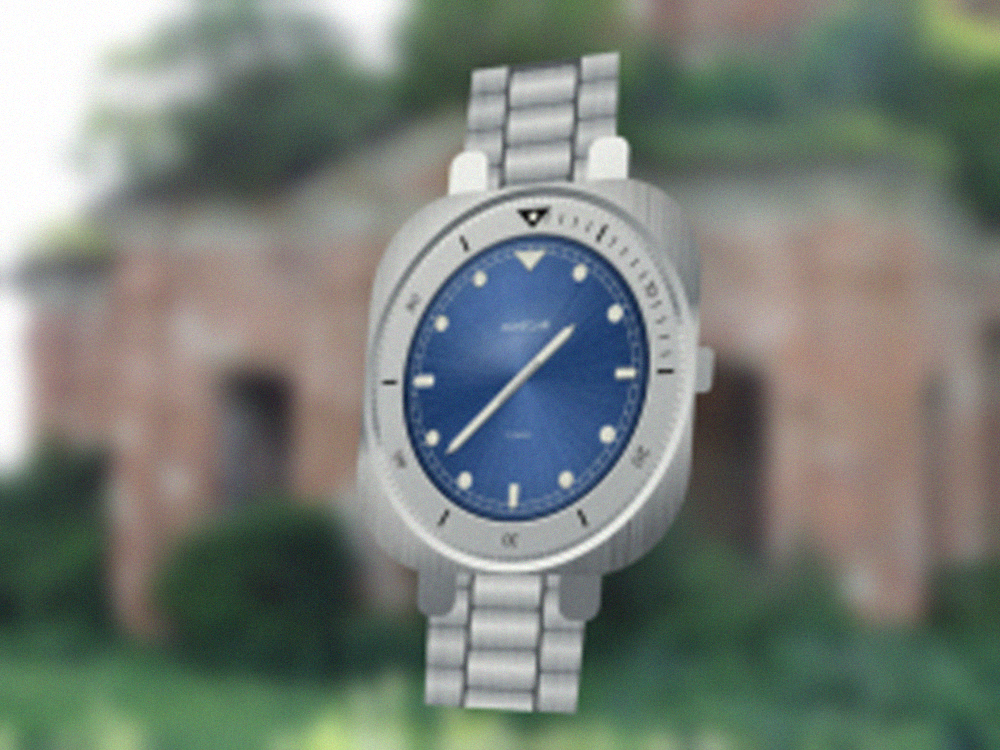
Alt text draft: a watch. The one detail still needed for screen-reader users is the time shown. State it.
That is 1:38
